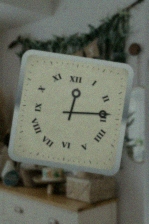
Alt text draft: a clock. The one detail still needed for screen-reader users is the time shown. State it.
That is 12:14
